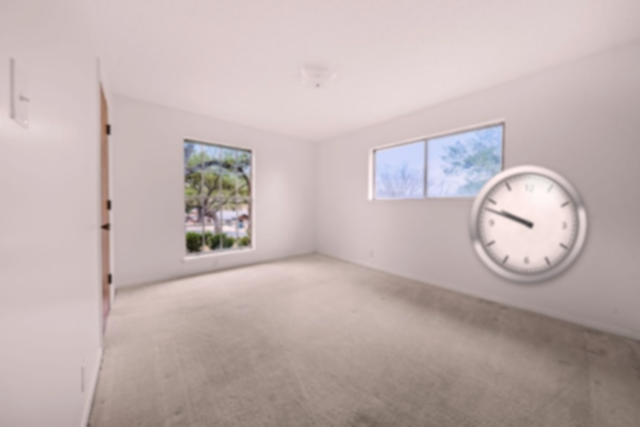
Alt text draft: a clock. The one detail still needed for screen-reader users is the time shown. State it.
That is 9:48
